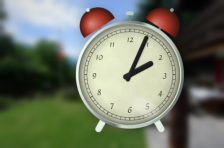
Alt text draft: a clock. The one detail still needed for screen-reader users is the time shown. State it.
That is 2:04
